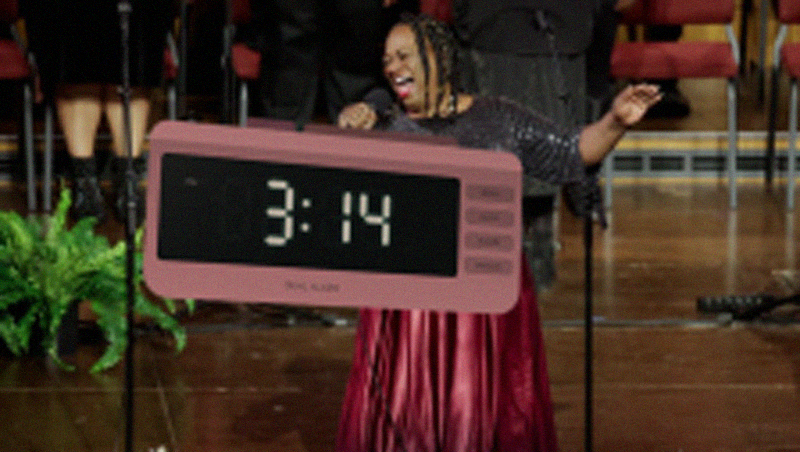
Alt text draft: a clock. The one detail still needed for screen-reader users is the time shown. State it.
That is 3:14
